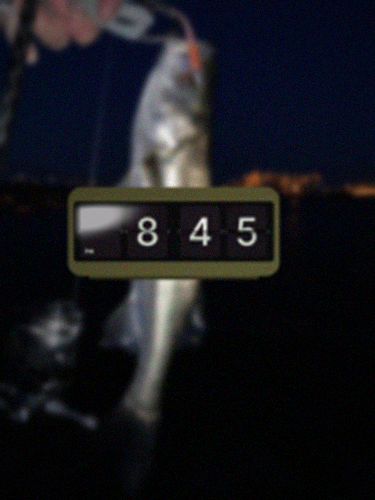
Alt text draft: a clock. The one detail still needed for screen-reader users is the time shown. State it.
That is 8:45
